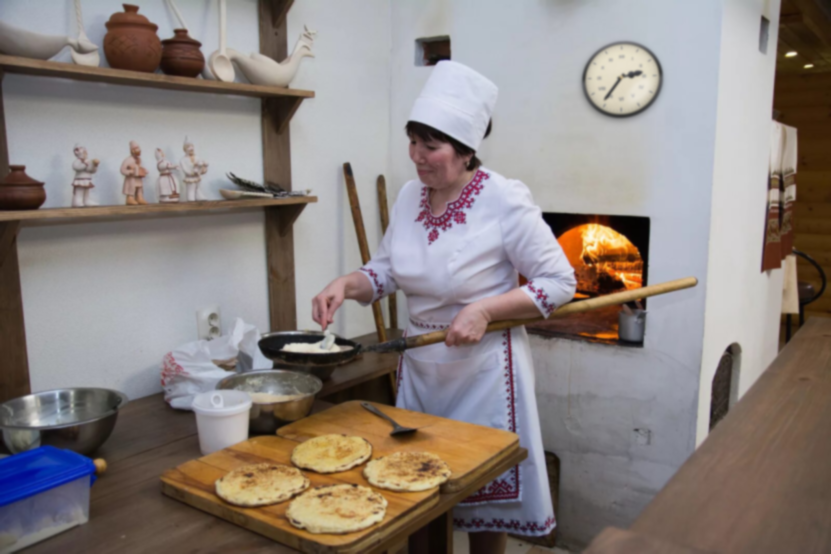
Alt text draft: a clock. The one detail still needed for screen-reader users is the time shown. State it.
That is 2:36
